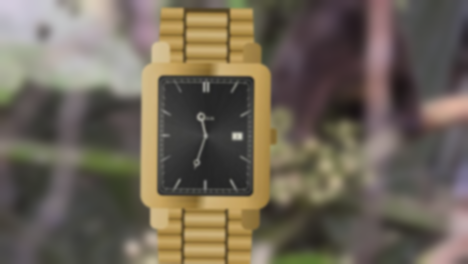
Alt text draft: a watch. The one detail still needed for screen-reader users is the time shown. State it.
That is 11:33
